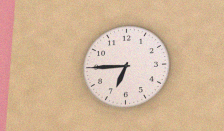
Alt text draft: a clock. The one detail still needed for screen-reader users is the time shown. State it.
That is 6:45
